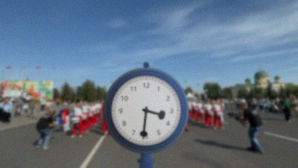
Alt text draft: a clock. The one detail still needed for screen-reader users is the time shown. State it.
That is 3:31
